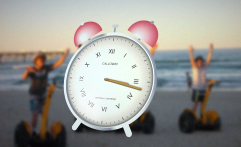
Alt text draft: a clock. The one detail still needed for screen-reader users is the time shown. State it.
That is 3:17
